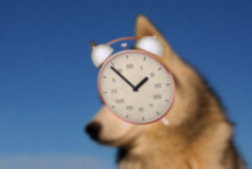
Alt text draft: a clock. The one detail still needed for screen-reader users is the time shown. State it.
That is 1:54
